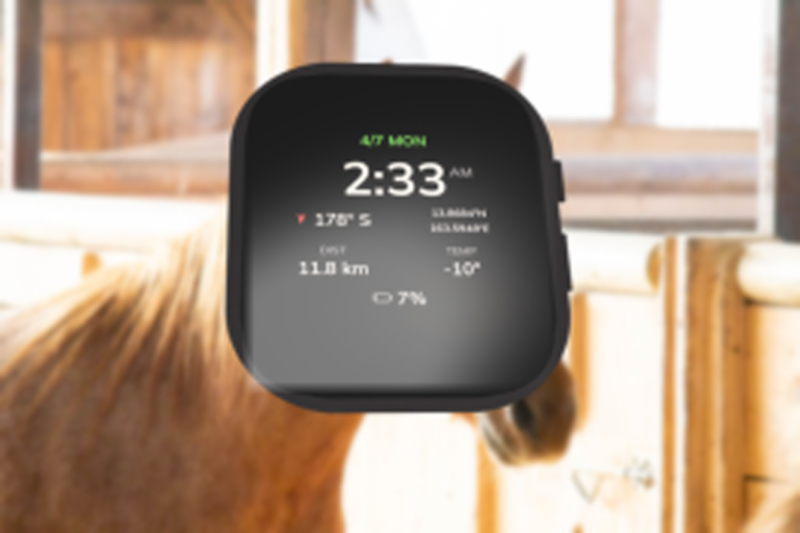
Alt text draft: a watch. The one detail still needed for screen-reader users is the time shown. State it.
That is 2:33
